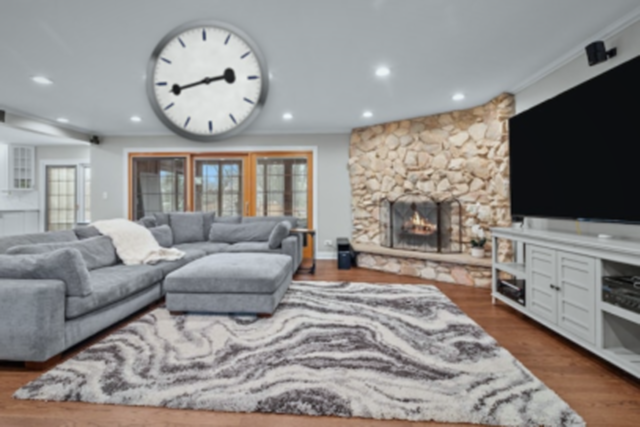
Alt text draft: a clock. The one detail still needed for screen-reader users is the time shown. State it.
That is 2:43
